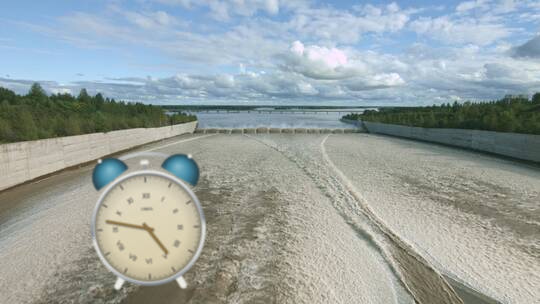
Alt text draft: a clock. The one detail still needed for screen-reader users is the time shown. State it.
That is 4:47
